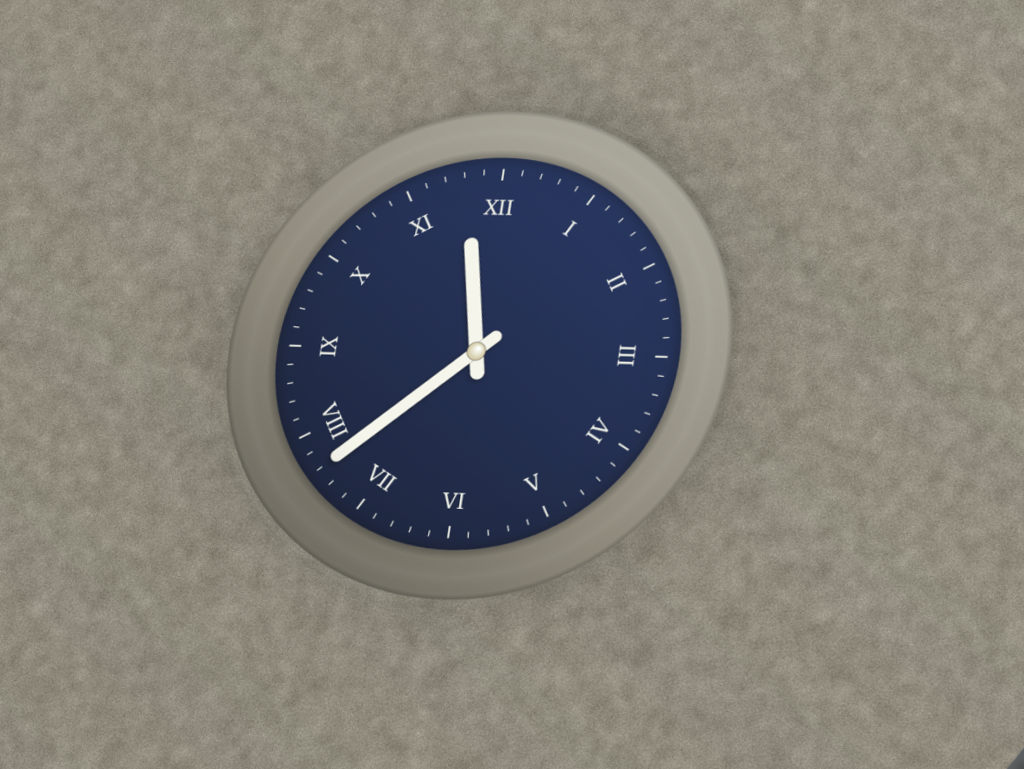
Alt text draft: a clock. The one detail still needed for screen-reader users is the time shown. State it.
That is 11:38
